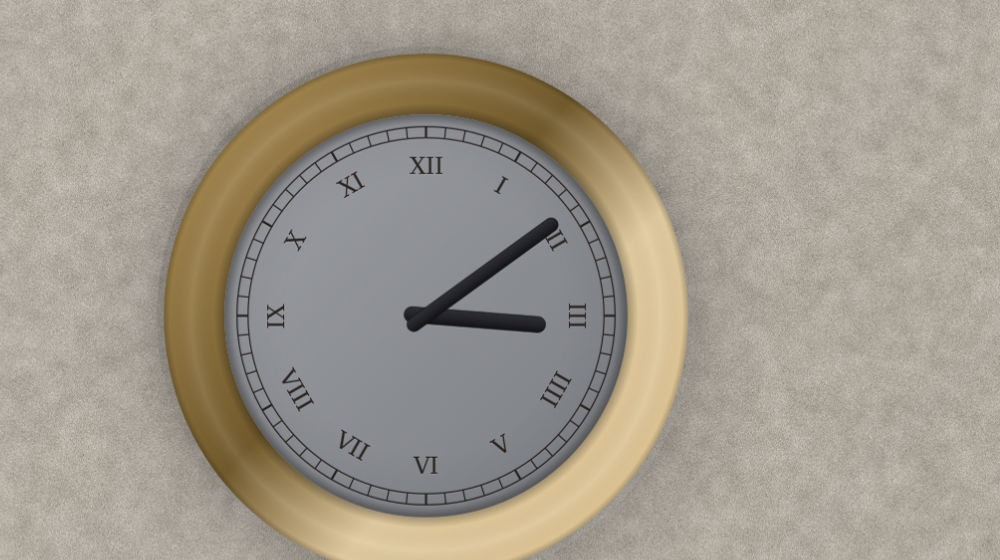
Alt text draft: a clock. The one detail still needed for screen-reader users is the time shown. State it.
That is 3:09
